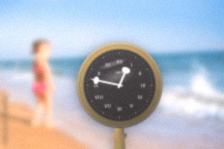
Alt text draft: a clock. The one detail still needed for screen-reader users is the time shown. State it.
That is 12:47
